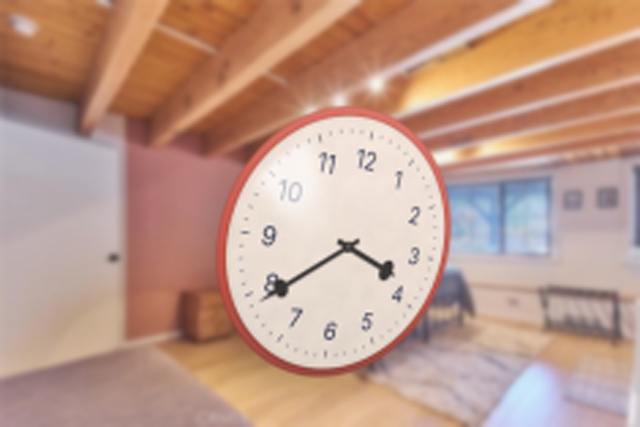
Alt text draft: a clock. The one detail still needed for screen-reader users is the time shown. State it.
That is 3:39
